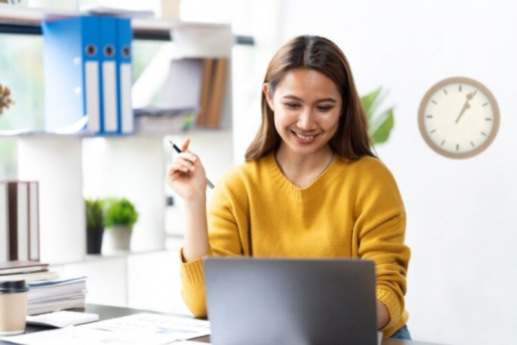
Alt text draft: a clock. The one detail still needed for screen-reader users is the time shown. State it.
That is 1:04
